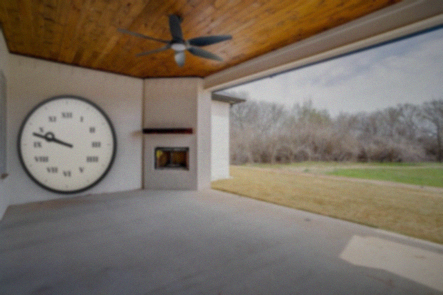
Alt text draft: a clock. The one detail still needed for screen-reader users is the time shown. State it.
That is 9:48
